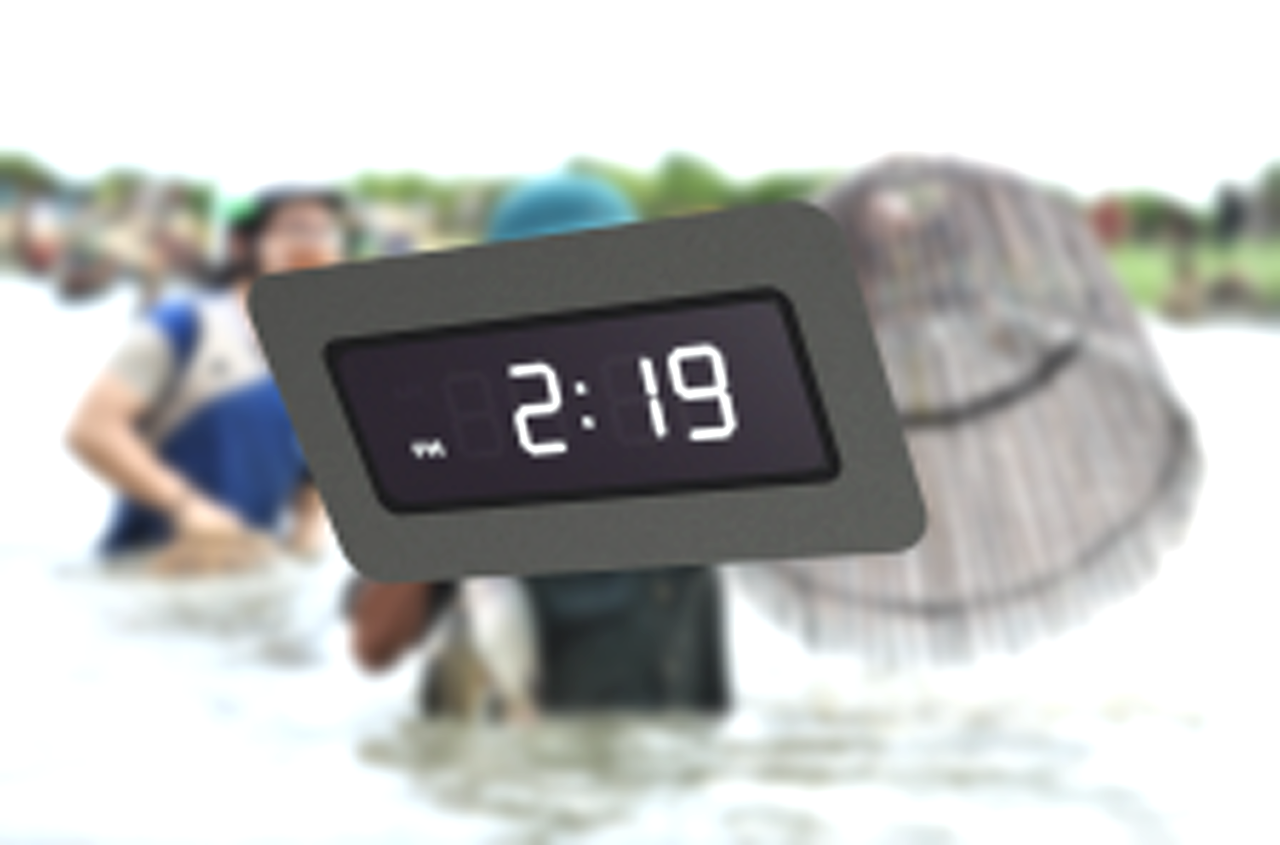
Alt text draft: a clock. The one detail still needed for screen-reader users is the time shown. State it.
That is 2:19
